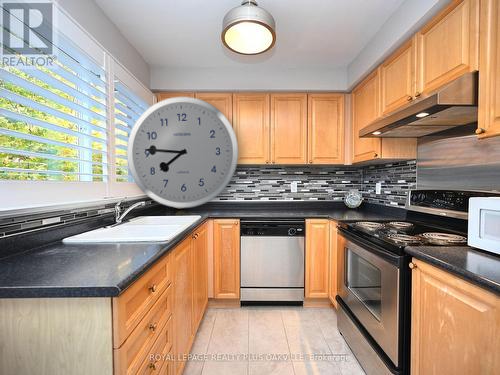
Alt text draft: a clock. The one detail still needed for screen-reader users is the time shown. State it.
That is 7:46
